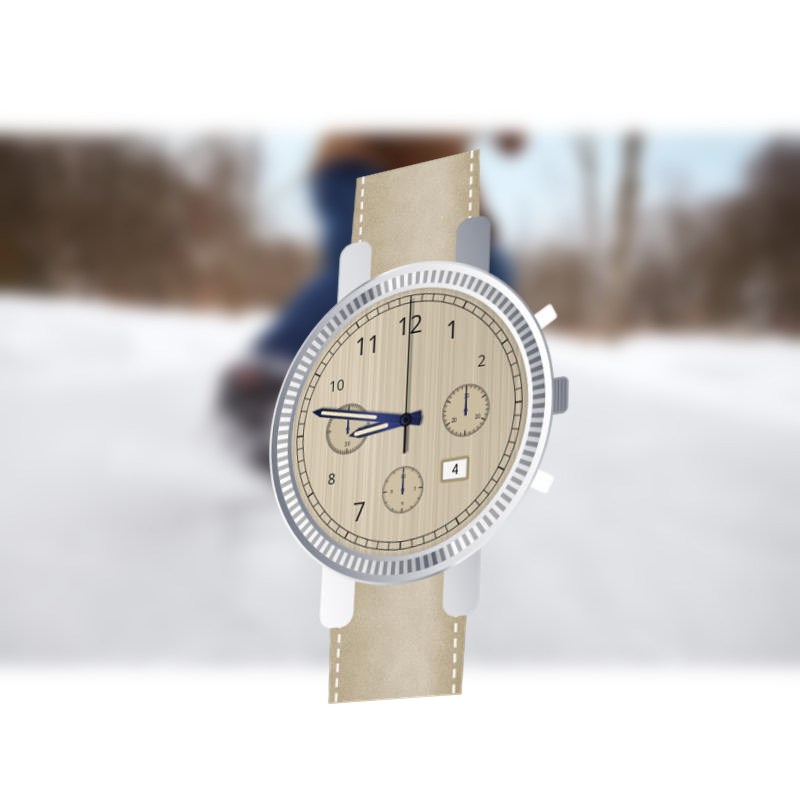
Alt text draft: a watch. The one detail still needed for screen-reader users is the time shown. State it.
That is 8:47
